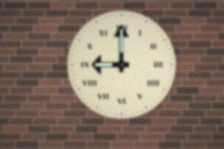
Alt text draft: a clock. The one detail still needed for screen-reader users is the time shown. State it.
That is 9:00
